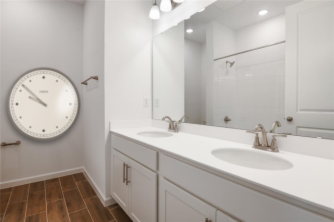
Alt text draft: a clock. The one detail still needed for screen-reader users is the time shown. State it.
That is 9:52
